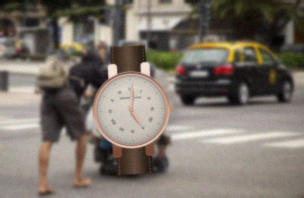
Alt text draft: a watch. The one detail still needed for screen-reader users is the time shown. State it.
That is 5:01
